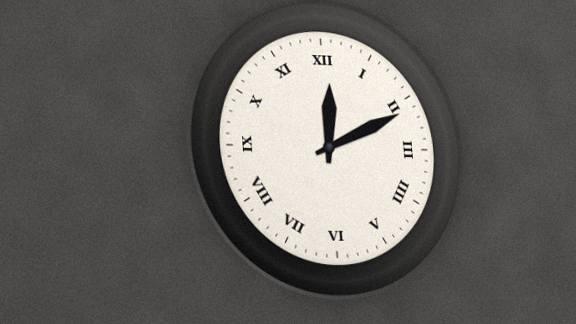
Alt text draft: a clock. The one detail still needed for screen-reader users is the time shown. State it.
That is 12:11
